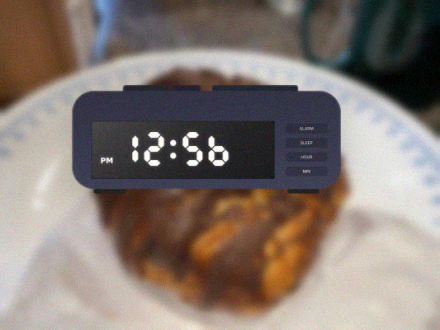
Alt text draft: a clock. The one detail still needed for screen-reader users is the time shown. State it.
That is 12:56
